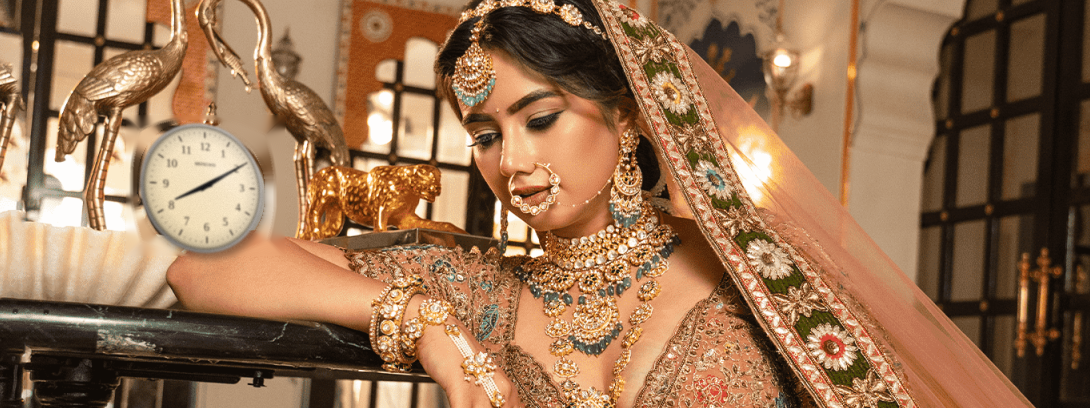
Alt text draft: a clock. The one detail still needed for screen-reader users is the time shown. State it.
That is 8:10
